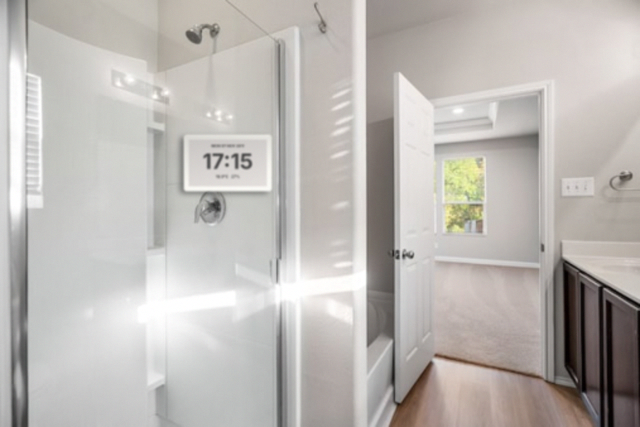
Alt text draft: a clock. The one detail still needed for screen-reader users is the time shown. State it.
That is 17:15
